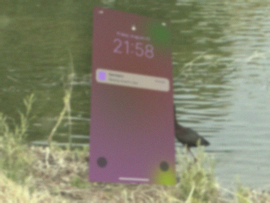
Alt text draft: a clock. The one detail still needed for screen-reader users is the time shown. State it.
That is 21:58
